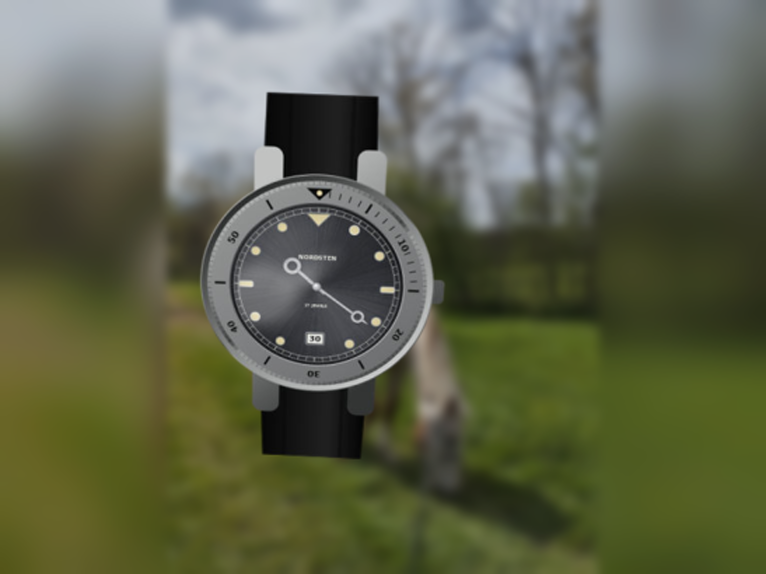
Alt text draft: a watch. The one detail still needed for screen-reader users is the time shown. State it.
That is 10:21
